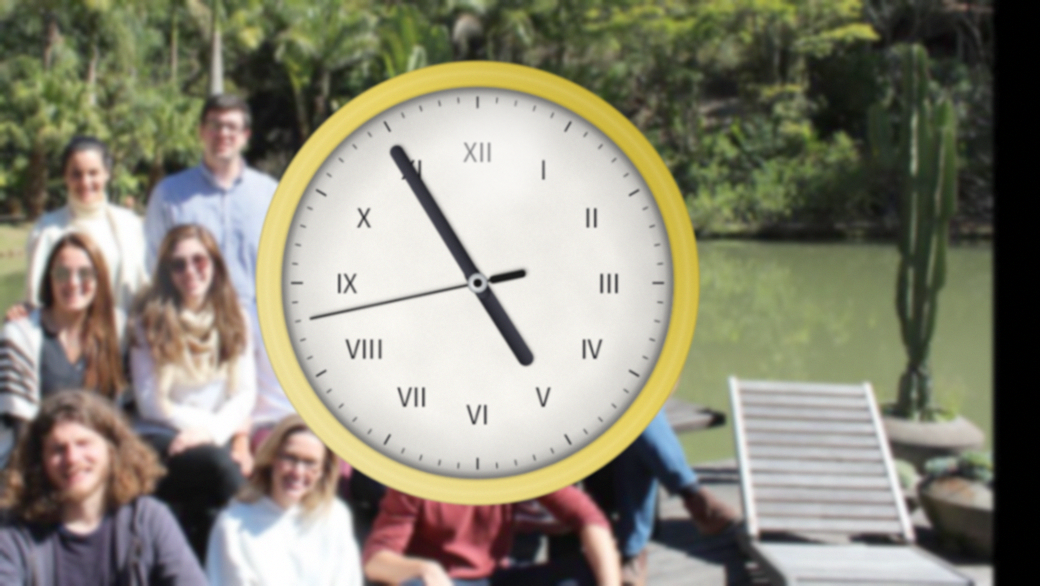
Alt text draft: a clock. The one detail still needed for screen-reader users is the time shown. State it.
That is 4:54:43
